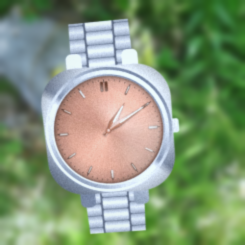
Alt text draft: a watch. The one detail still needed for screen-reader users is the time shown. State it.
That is 1:10
